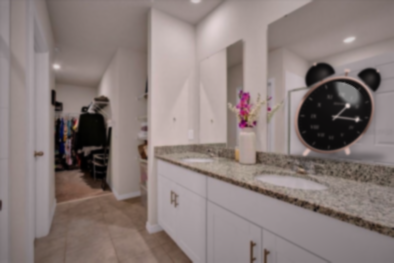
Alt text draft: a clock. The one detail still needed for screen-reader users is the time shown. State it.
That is 1:16
